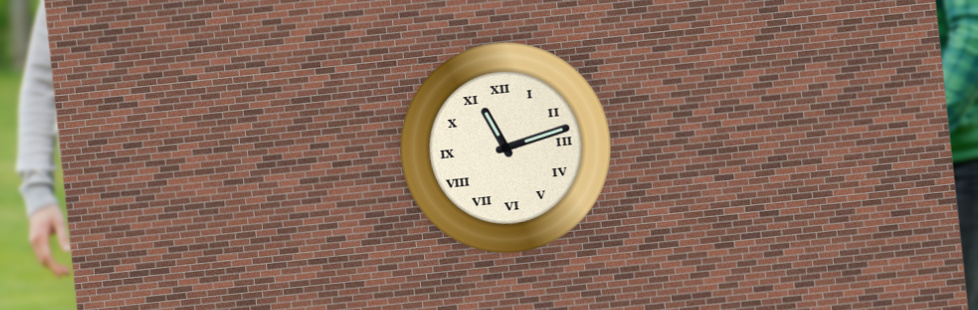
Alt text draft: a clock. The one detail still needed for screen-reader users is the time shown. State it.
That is 11:13
